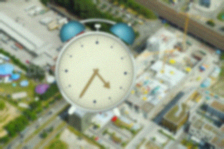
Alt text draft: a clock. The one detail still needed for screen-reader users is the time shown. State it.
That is 4:35
